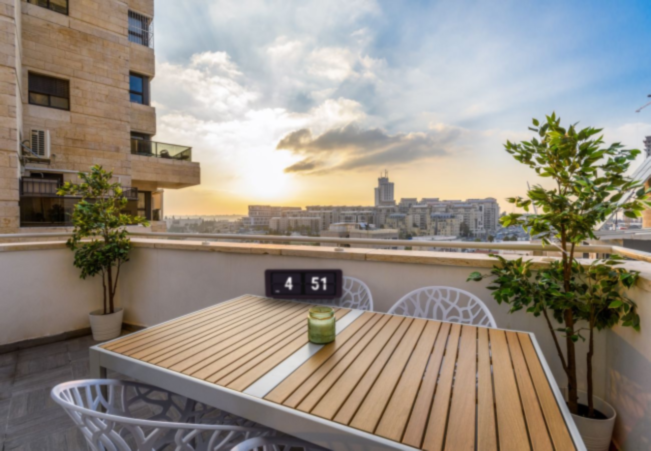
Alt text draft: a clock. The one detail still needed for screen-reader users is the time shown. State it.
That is 4:51
